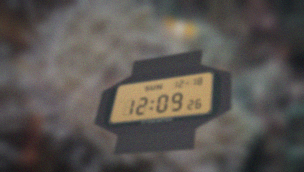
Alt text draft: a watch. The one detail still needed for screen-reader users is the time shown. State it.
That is 12:09
